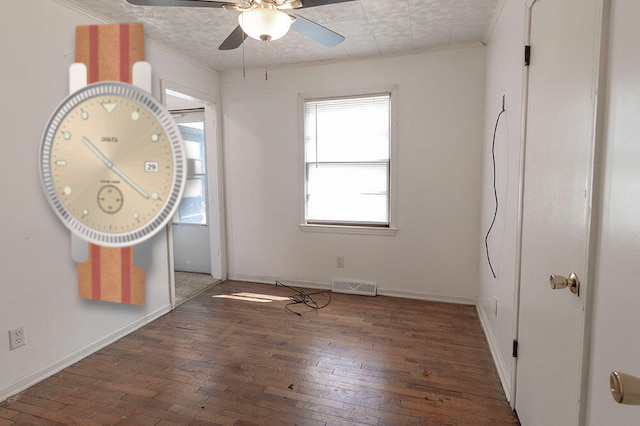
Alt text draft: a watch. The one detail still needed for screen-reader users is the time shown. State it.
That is 10:21
